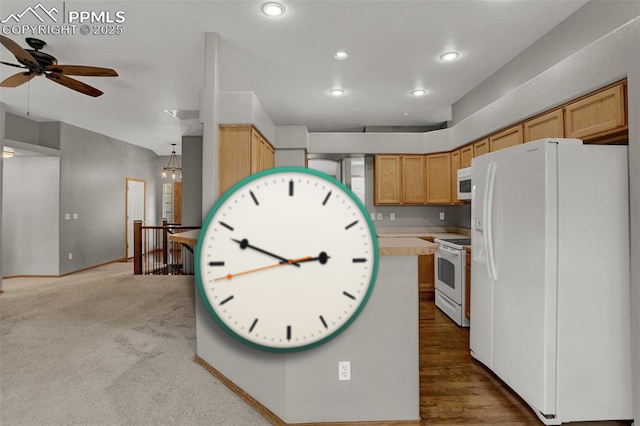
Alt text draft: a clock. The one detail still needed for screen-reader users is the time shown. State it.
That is 2:48:43
